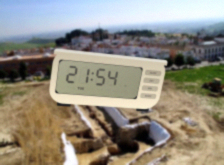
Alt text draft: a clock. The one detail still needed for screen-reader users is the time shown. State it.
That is 21:54
